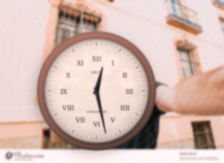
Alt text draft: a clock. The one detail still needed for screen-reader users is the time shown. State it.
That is 12:28
